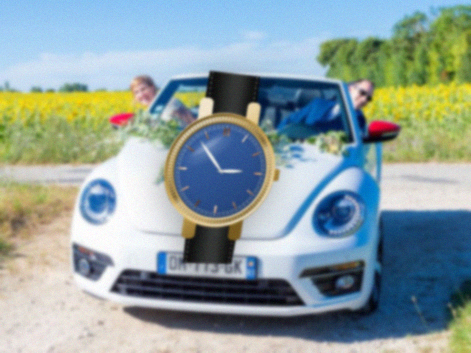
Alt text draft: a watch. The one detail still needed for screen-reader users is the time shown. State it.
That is 2:53
